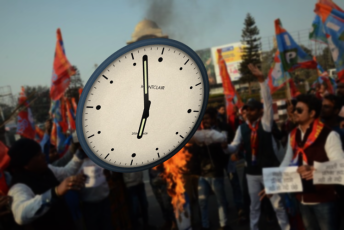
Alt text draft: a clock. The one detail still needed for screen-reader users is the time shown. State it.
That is 5:57
